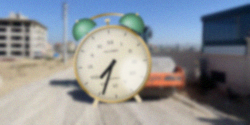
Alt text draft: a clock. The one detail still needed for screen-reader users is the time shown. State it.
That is 7:34
